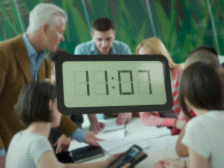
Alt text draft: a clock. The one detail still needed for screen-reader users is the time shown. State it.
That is 11:07
